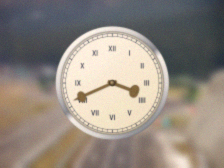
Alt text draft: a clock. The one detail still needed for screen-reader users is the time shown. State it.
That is 3:41
